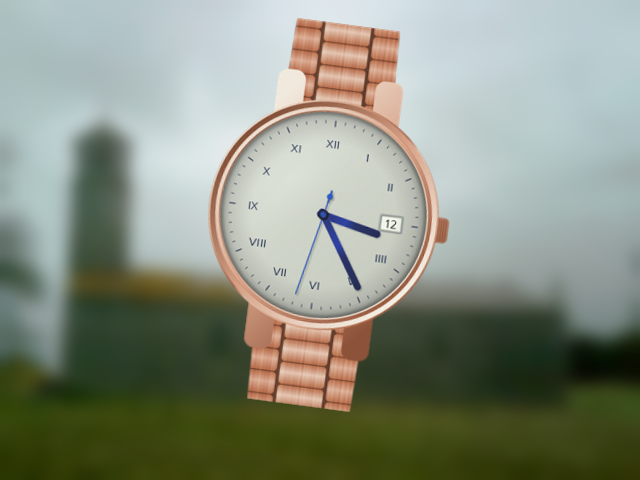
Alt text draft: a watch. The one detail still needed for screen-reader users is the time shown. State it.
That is 3:24:32
